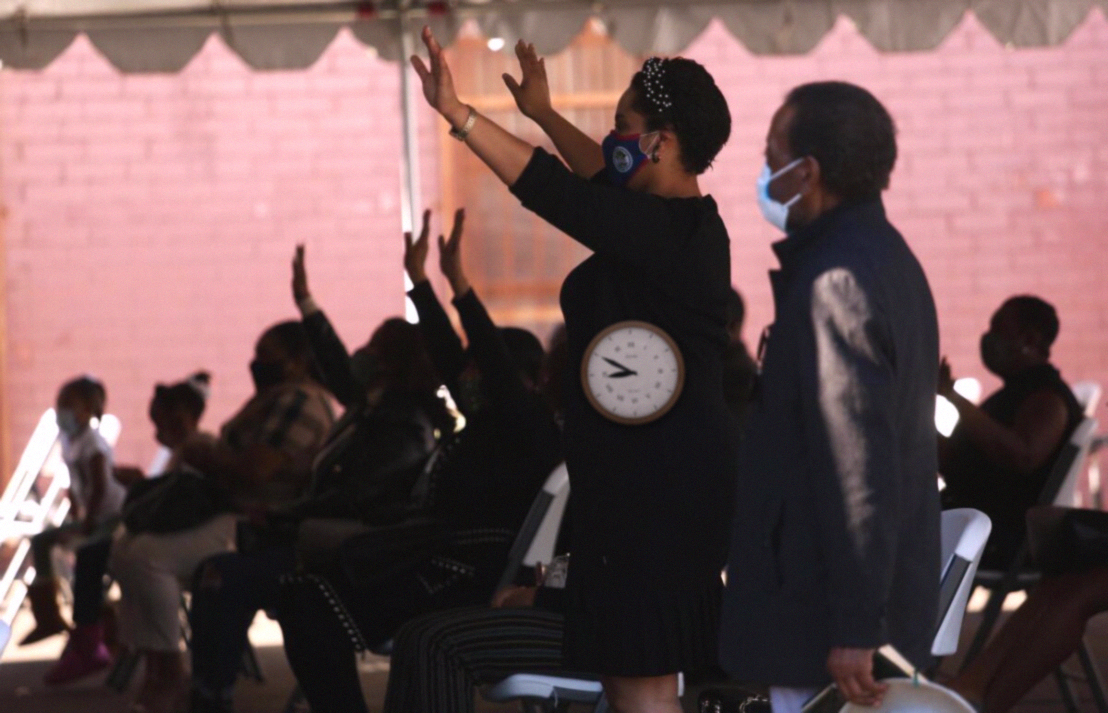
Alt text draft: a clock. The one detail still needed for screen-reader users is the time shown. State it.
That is 8:50
